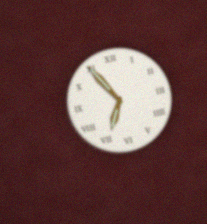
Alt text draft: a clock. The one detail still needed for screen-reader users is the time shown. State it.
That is 6:55
